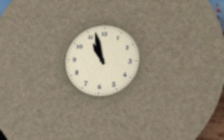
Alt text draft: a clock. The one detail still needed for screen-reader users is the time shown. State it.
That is 10:57
